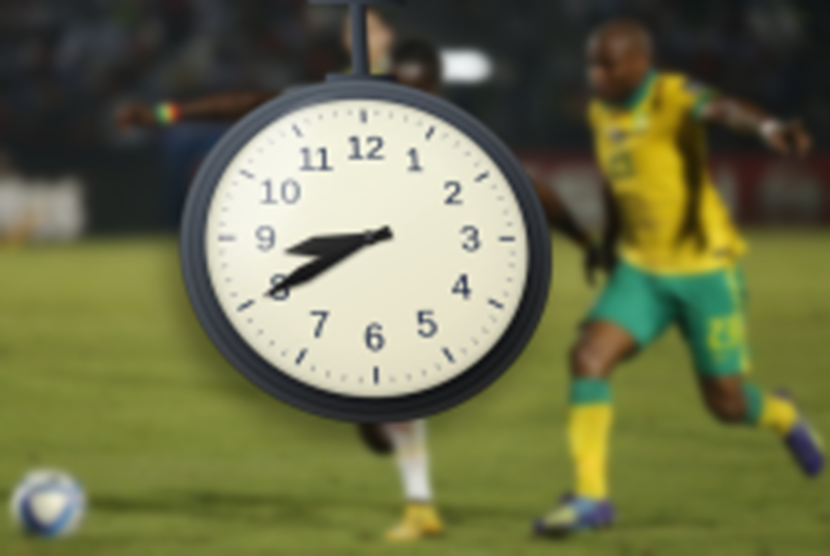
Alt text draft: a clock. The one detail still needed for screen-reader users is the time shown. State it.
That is 8:40
